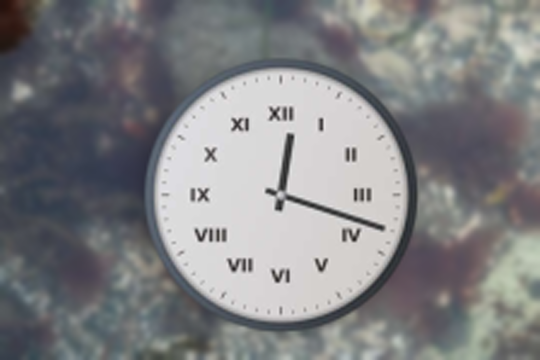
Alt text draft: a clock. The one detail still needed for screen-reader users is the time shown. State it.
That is 12:18
